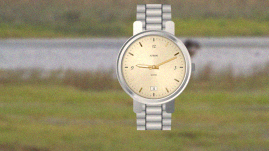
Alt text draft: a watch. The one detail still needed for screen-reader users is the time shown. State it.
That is 9:11
